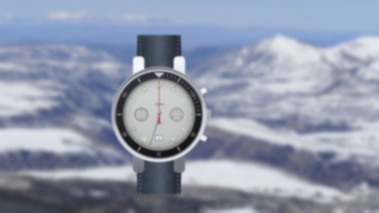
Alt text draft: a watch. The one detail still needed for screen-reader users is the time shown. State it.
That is 6:33
